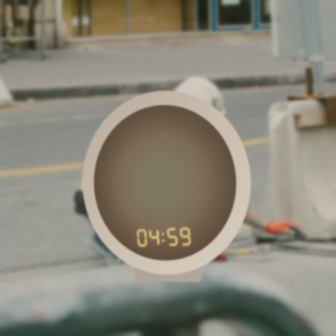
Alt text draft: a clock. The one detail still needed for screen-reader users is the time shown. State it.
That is 4:59
